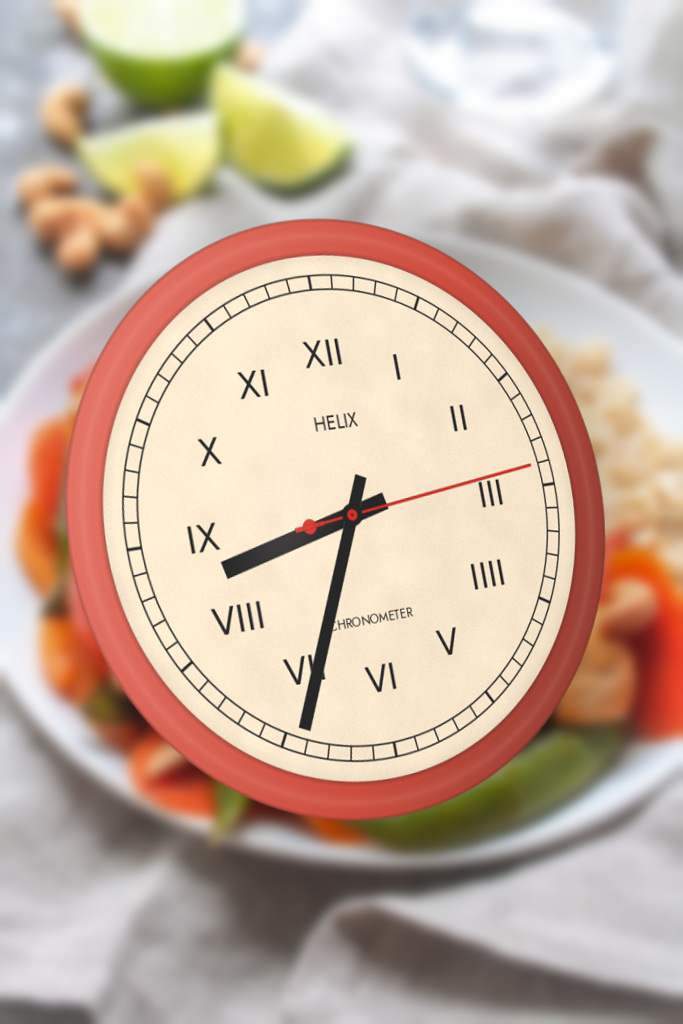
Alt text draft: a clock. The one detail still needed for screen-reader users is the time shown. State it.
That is 8:34:14
